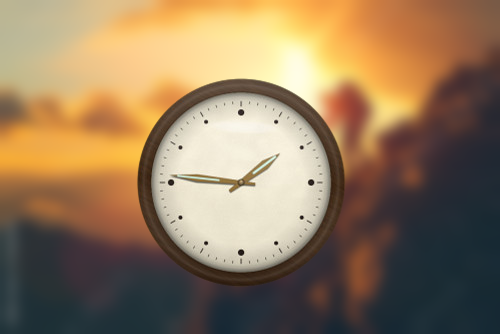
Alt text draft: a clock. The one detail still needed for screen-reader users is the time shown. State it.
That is 1:46
